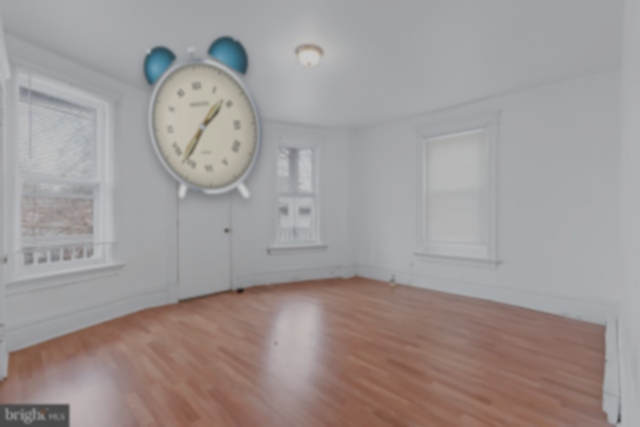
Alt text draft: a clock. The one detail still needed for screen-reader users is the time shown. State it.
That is 1:37
